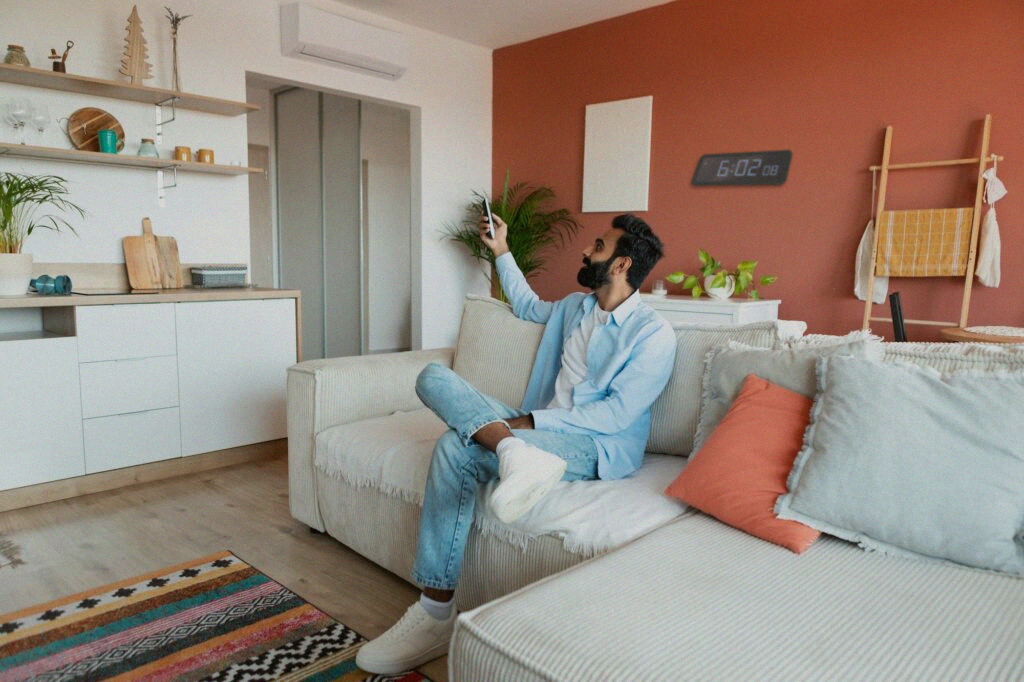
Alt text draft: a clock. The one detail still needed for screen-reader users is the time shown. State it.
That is 6:02
